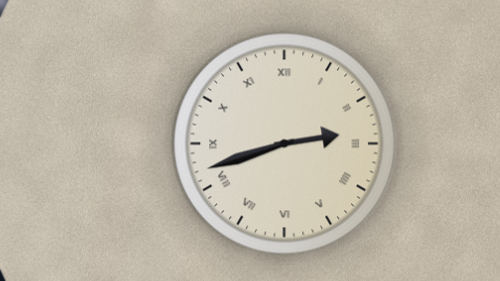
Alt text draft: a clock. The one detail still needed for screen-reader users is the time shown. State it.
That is 2:42
